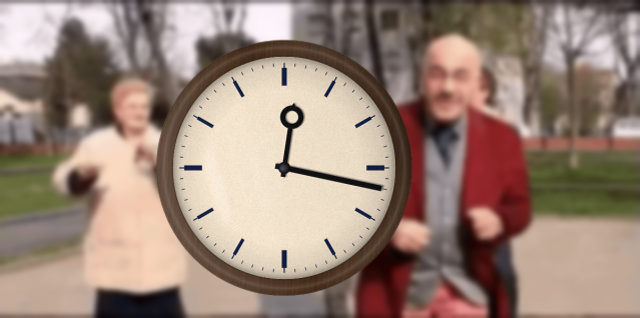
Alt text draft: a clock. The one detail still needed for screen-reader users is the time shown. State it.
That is 12:17
